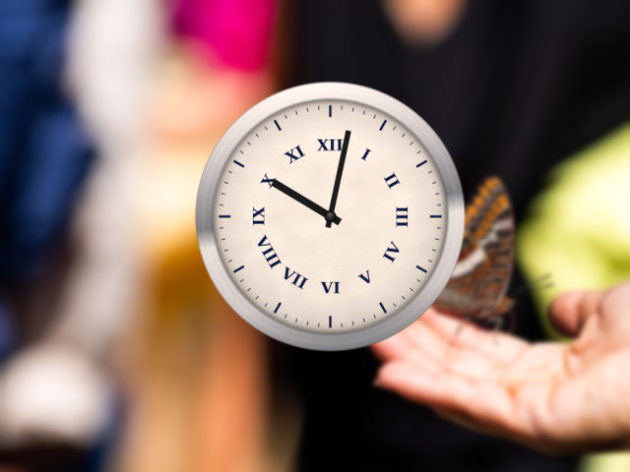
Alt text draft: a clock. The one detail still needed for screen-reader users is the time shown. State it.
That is 10:02
